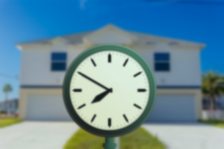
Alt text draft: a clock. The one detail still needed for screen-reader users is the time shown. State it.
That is 7:50
